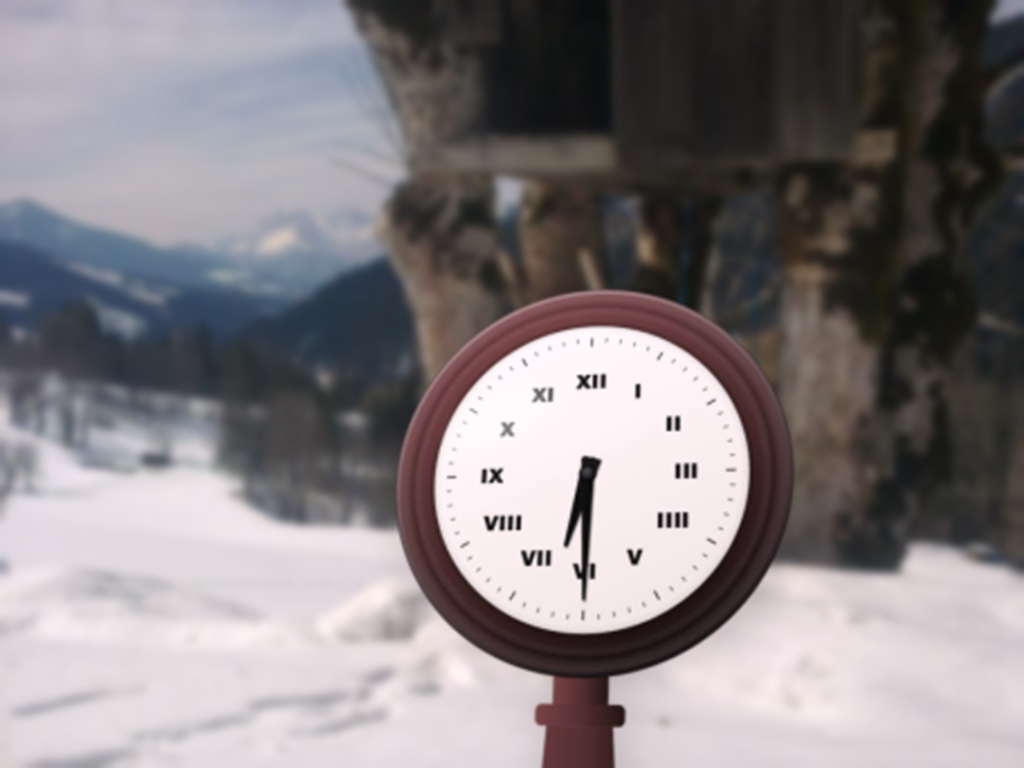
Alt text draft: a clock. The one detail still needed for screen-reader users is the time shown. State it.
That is 6:30
